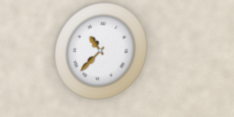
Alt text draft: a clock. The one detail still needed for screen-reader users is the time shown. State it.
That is 10:37
